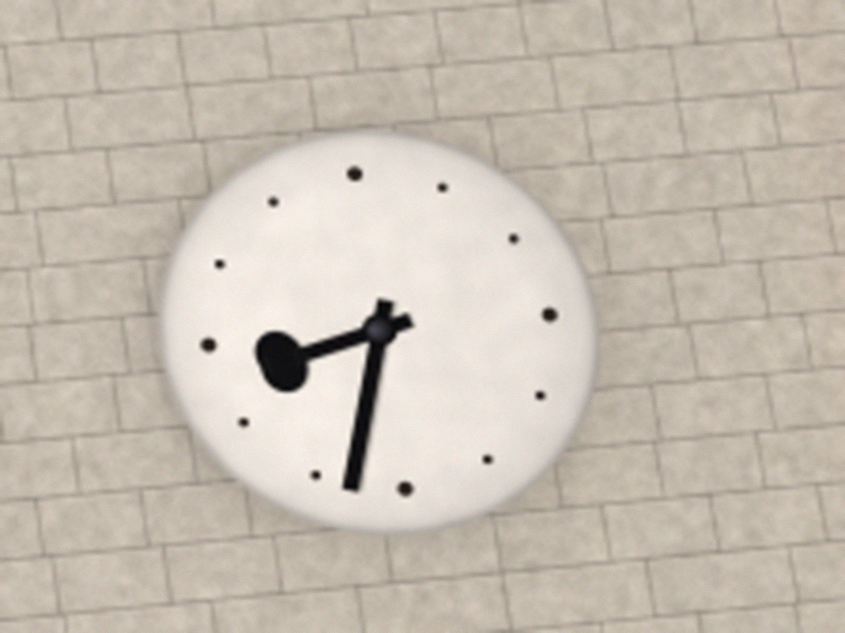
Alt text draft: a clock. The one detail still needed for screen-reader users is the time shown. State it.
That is 8:33
